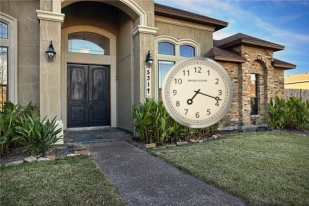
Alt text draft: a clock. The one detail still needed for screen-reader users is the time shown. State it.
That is 7:18
